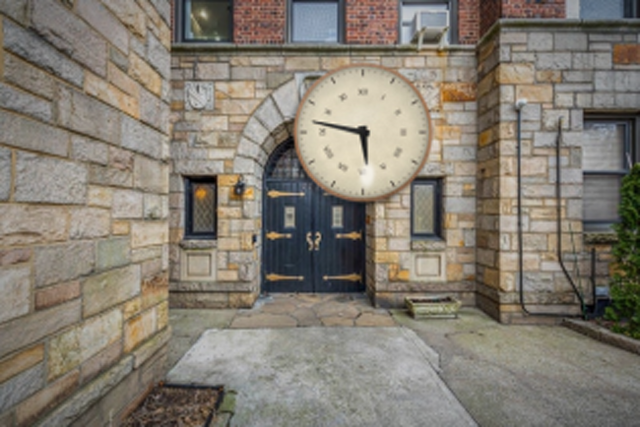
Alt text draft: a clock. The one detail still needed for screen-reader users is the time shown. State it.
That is 5:47
